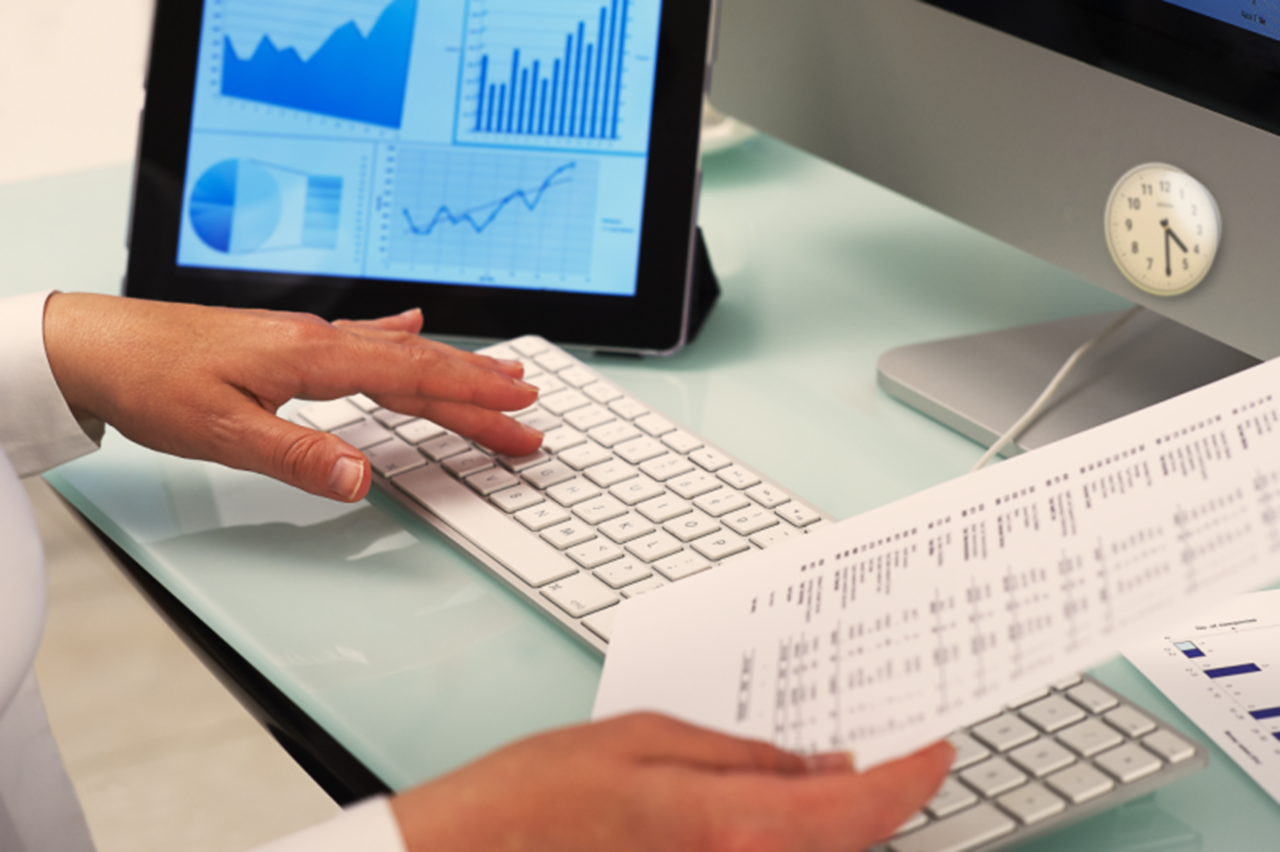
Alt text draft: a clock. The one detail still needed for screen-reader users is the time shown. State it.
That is 4:30
